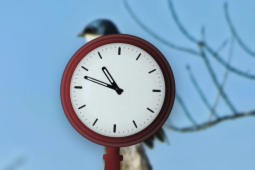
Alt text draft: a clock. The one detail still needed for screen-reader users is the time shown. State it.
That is 10:48
